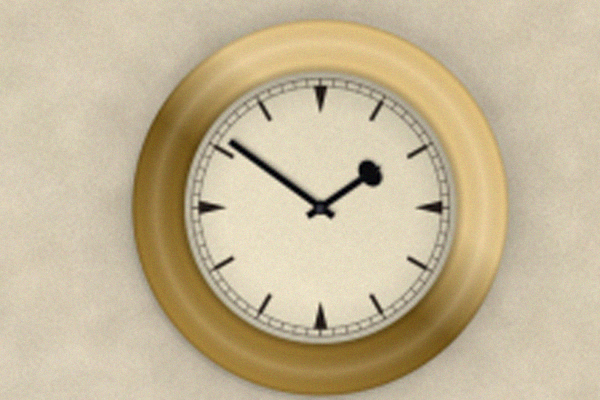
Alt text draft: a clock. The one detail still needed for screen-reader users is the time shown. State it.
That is 1:51
